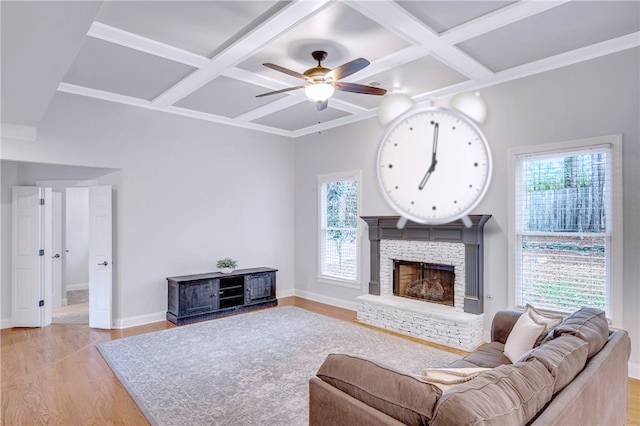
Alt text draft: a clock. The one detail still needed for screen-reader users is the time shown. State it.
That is 7:01
